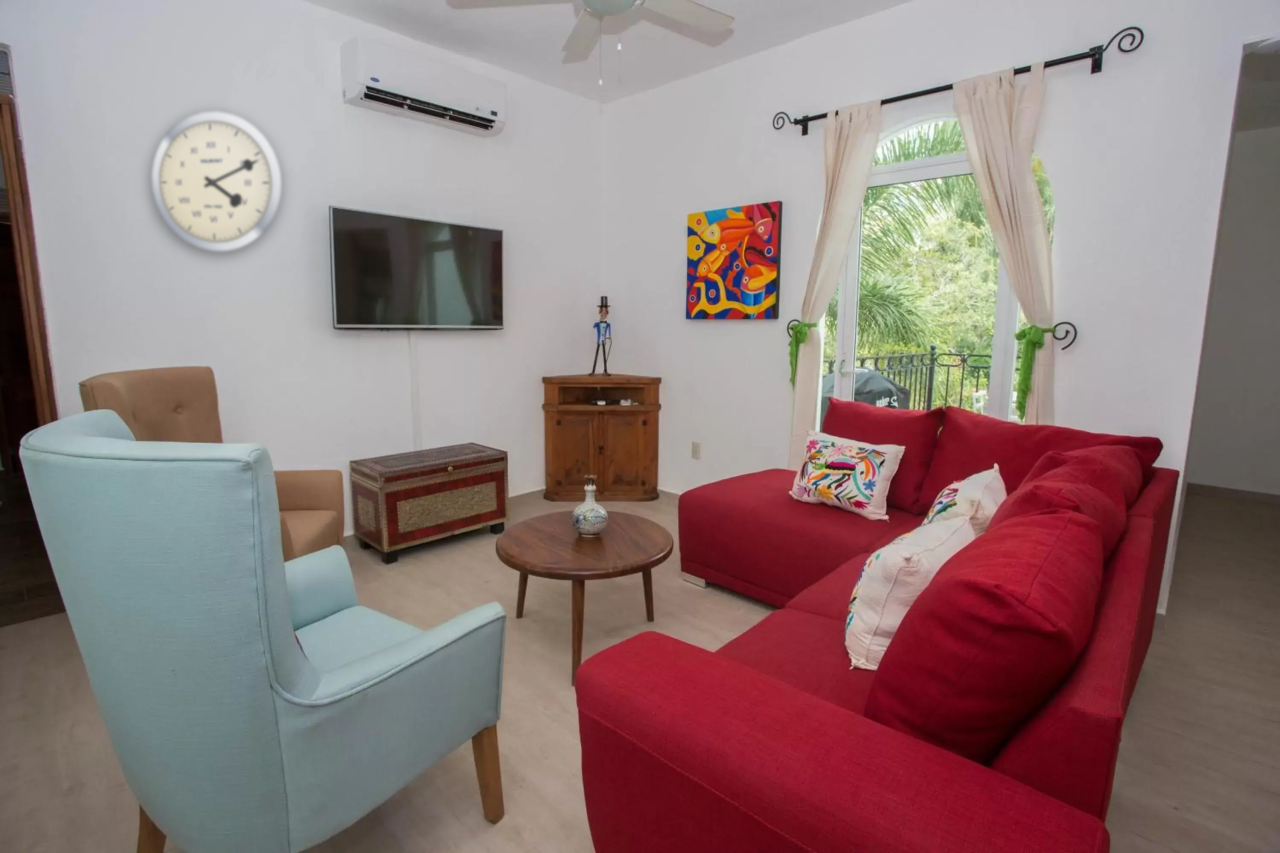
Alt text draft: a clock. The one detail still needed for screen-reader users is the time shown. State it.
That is 4:11
